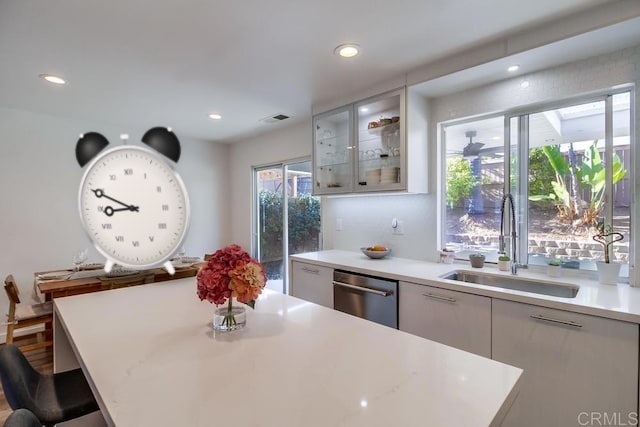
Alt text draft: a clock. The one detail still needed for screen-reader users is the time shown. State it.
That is 8:49
